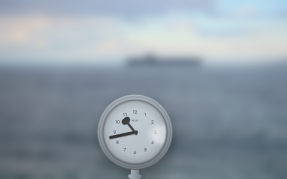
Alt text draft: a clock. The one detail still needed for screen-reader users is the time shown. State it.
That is 10:43
